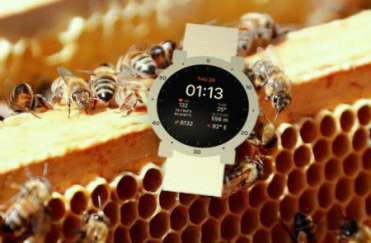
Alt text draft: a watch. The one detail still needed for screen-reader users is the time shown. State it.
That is 1:13
